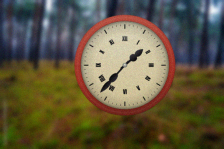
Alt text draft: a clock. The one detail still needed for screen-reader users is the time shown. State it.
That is 1:37
